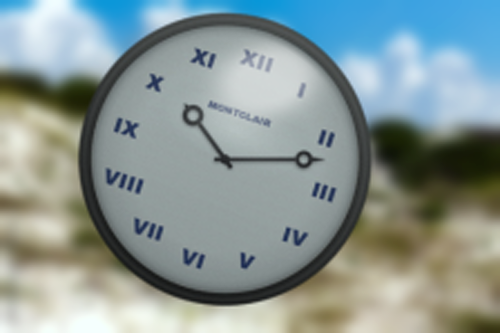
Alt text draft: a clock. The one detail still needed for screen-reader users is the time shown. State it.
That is 10:12
